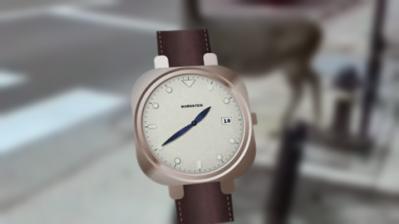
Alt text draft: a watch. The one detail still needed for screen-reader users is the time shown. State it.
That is 1:40
